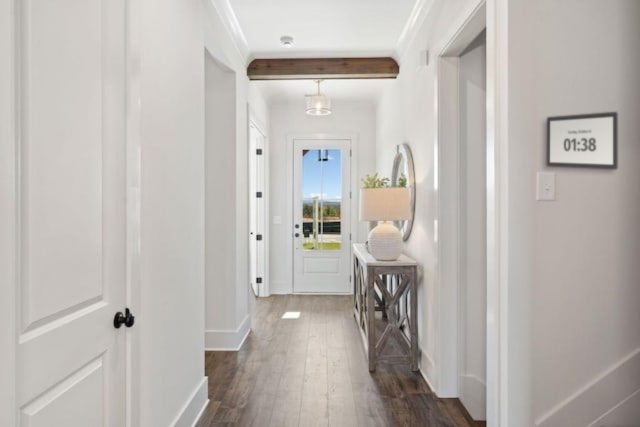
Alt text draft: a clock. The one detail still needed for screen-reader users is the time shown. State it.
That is 1:38
